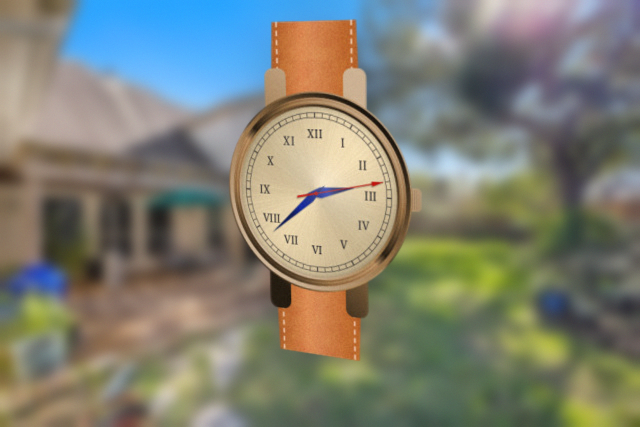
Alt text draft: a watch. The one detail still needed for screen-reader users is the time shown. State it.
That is 2:38:13
